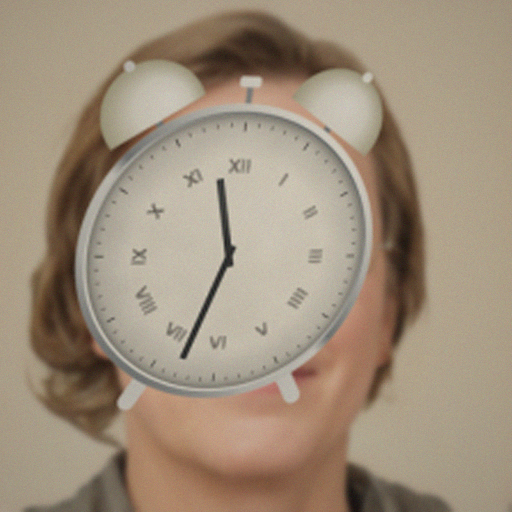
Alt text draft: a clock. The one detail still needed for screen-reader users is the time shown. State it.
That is 11:33
